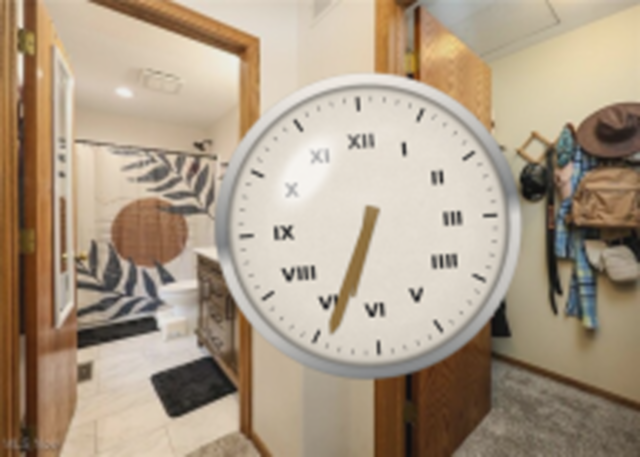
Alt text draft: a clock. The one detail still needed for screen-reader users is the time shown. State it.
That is 6:34
